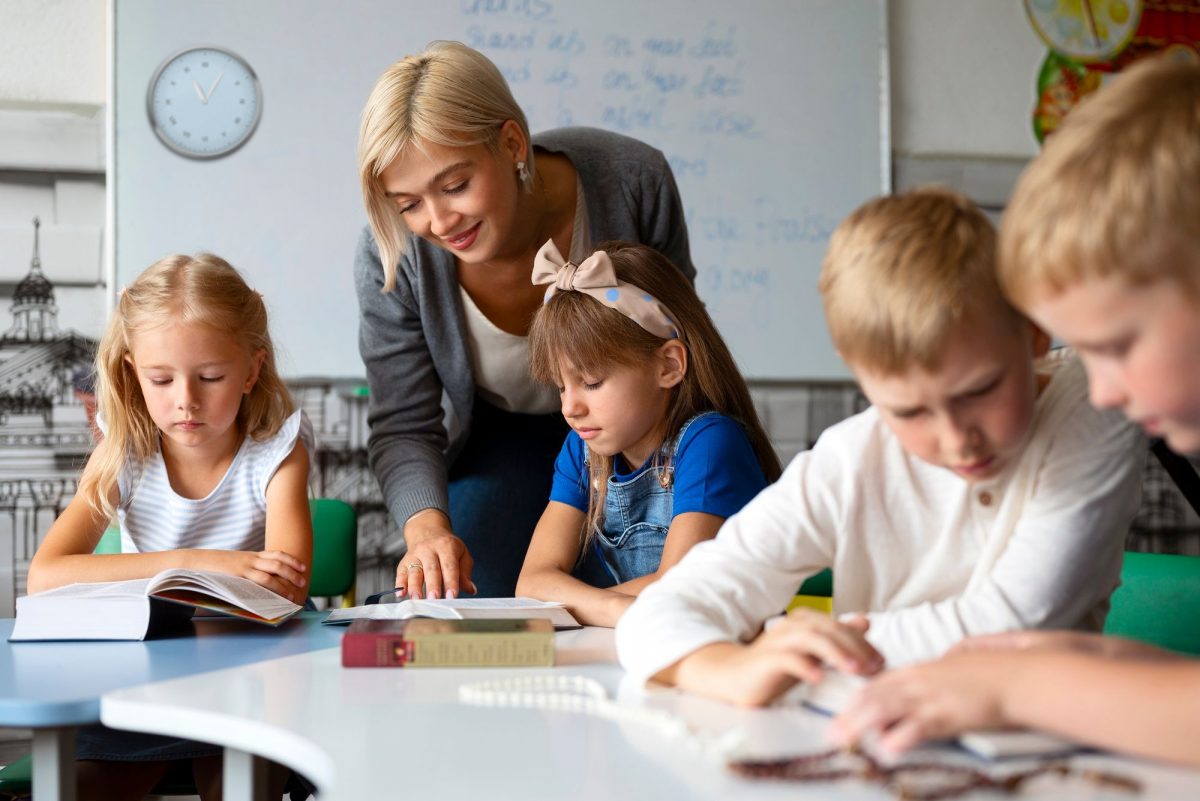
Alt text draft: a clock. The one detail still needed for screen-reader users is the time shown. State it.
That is 11:05
